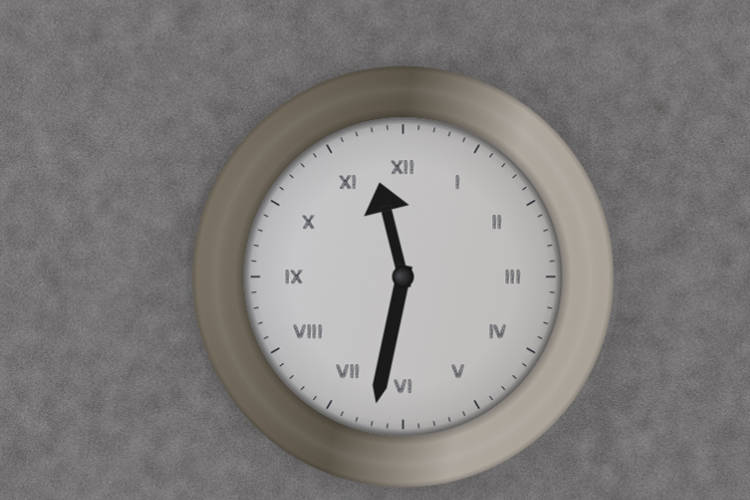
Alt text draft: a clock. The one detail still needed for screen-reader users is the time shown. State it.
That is 11:32
